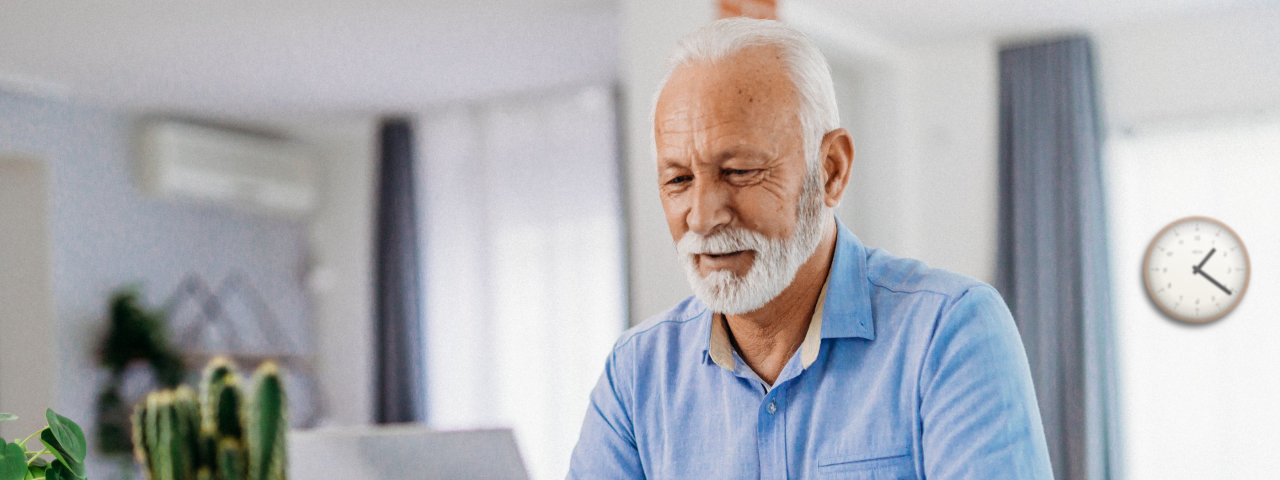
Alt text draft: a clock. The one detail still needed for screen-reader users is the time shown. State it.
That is 1:21
